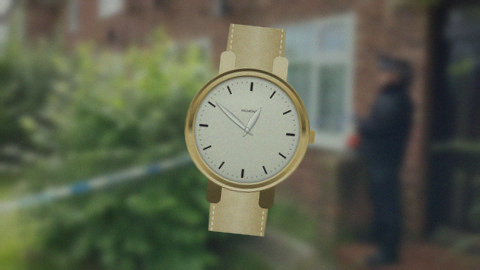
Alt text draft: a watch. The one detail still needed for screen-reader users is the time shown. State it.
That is 12:51
